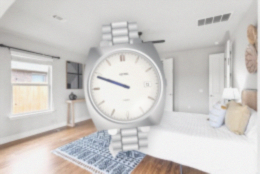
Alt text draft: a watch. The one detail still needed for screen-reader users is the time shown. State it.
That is 9:49
